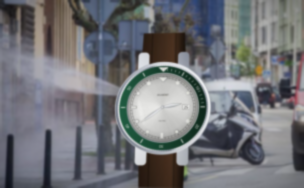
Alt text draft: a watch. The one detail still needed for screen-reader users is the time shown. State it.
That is 2:39
